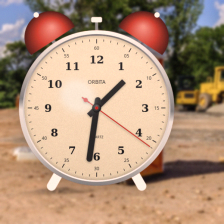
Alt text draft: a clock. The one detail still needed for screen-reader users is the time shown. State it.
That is 1:31:21
